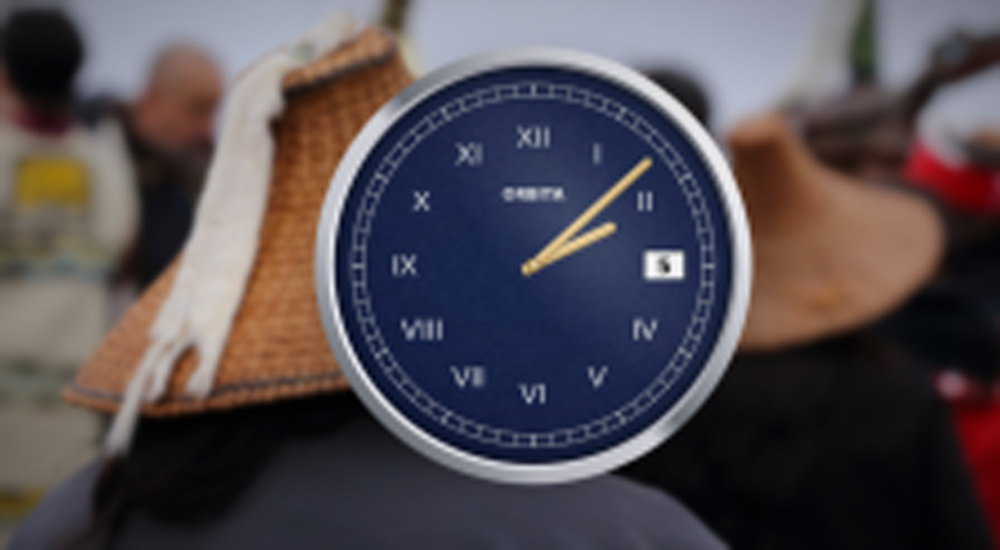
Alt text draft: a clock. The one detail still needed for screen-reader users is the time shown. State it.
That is 2:08
